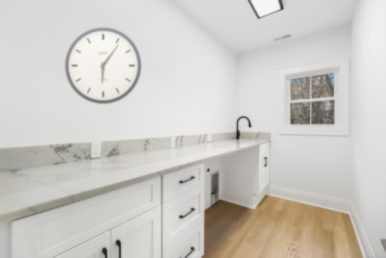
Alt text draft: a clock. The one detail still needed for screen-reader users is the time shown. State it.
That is 6:06
